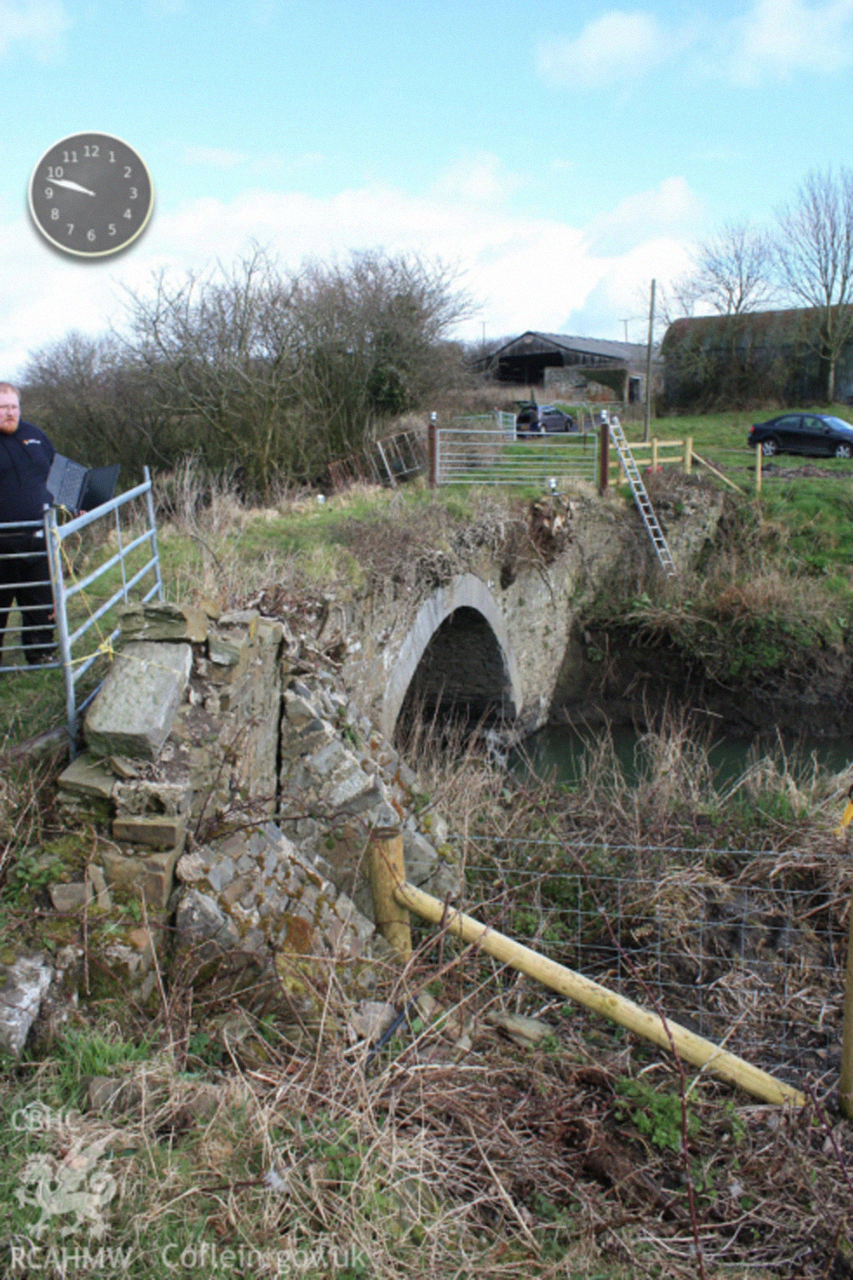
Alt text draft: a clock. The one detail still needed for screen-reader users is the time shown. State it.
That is 9:48
